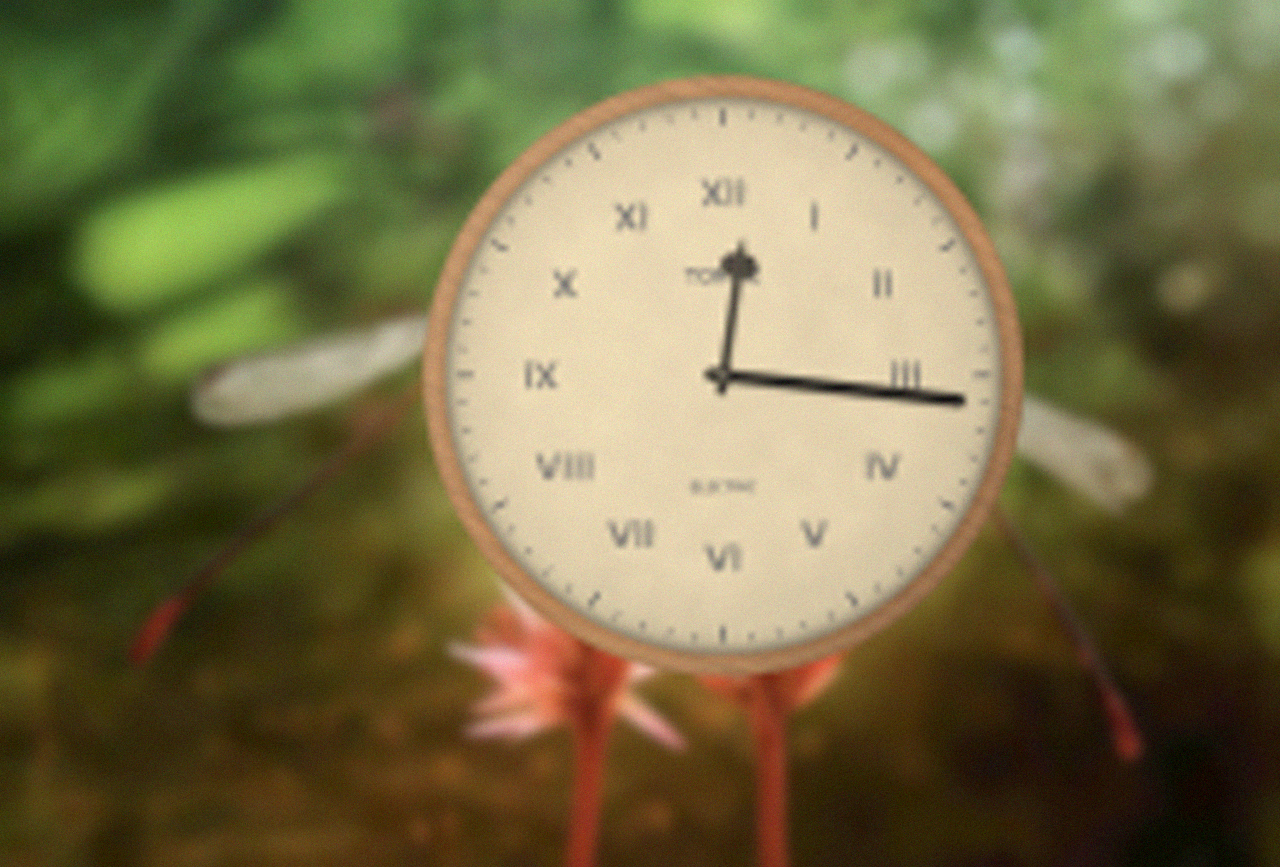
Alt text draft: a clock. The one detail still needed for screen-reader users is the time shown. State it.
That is 12:16
